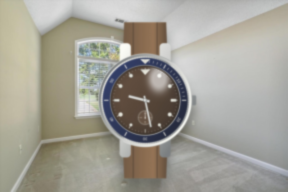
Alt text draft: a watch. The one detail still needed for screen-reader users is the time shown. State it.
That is 9:28
